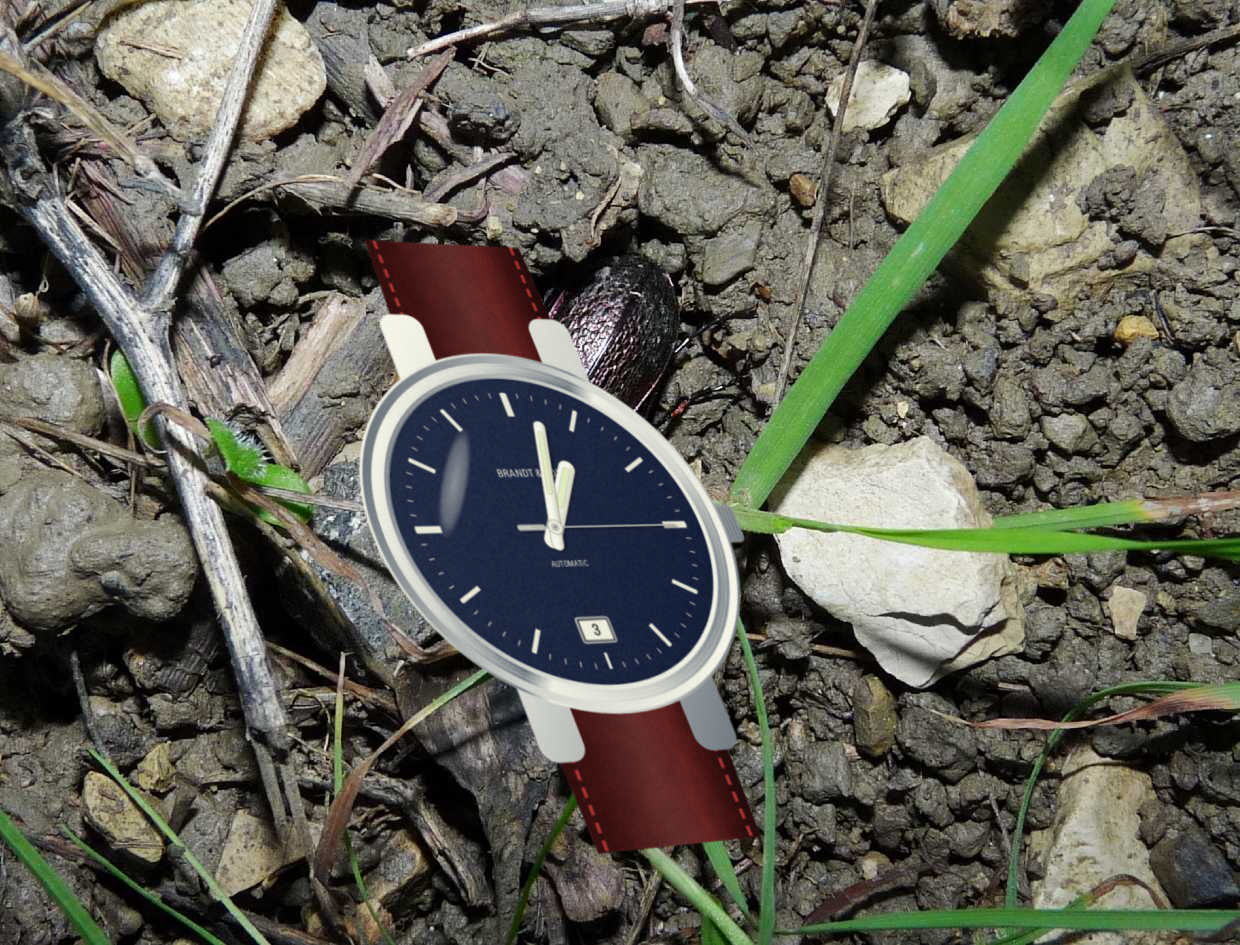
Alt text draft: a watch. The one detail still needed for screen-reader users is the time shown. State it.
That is 1:02:15
